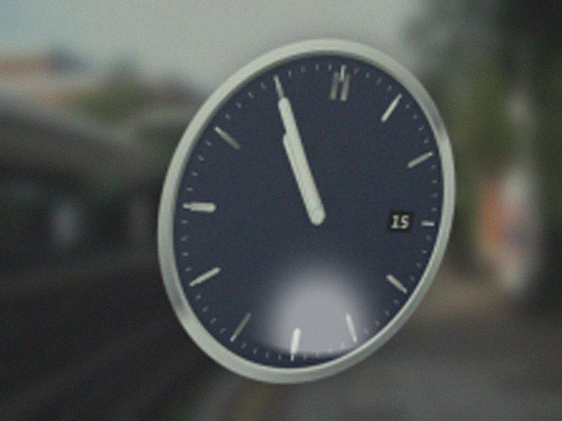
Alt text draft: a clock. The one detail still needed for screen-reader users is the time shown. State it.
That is 10:55
